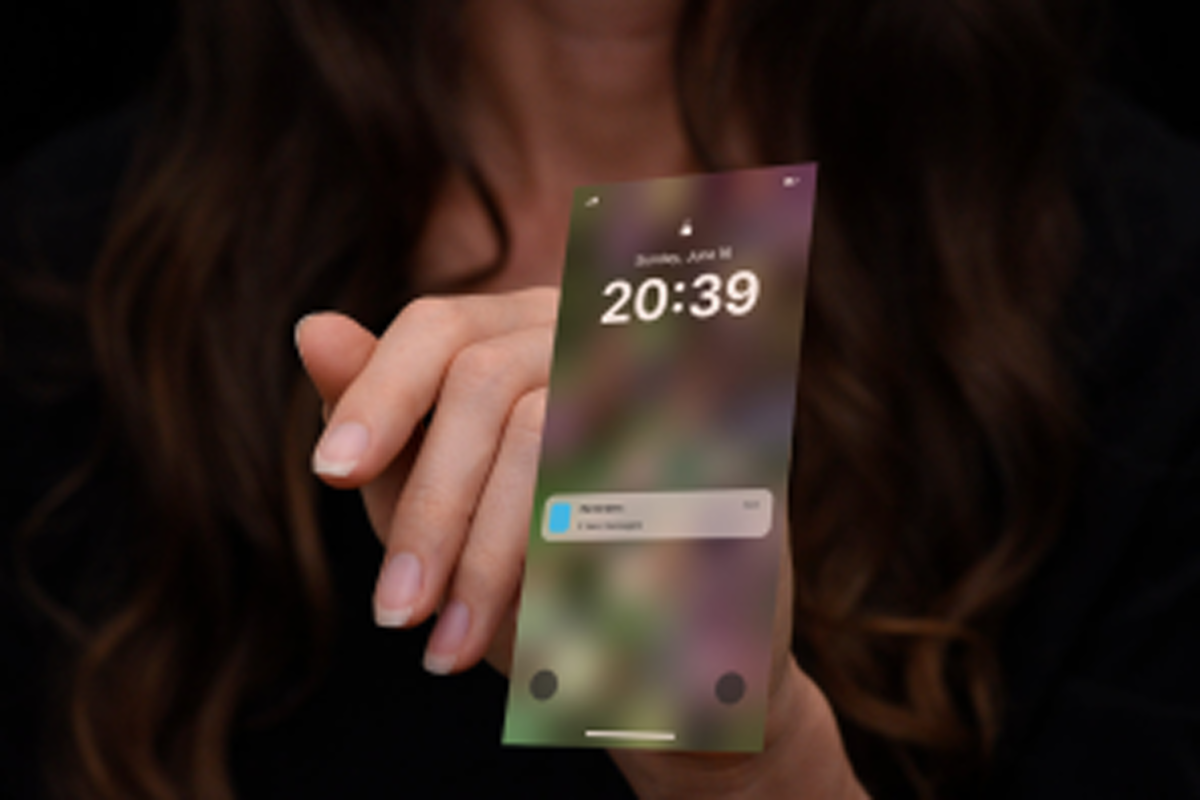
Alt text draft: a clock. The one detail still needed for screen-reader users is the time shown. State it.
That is 20:39
